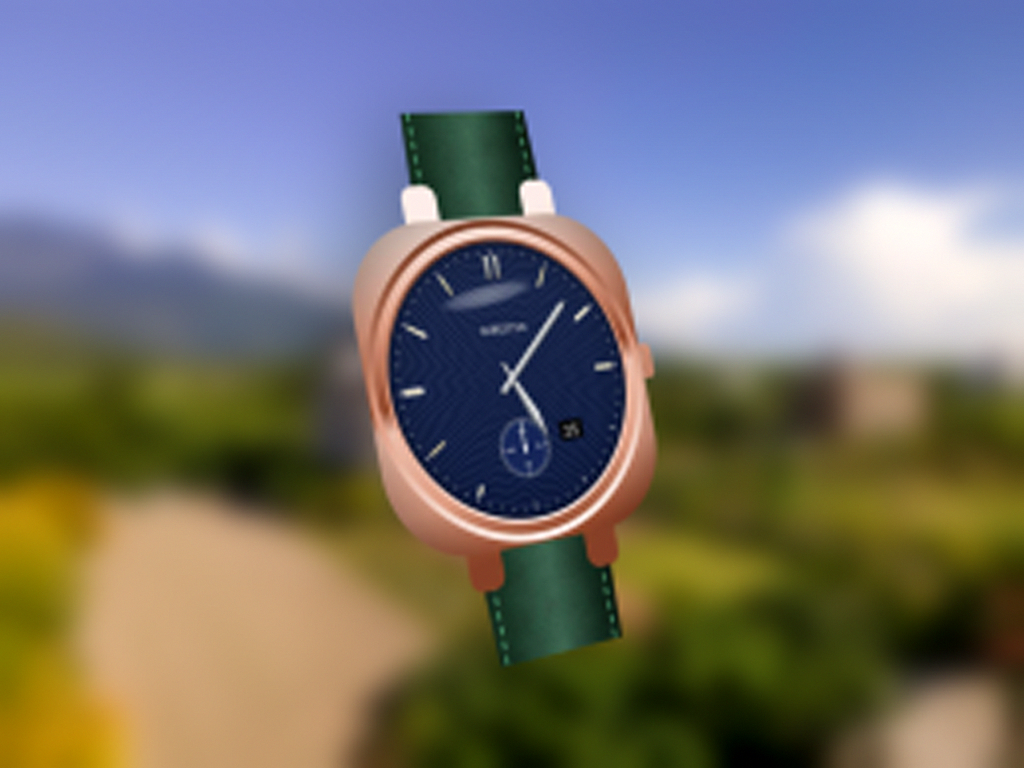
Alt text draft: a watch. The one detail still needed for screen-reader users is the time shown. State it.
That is 5:08
